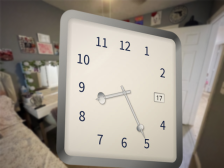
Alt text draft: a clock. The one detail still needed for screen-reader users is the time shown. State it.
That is 8:25
